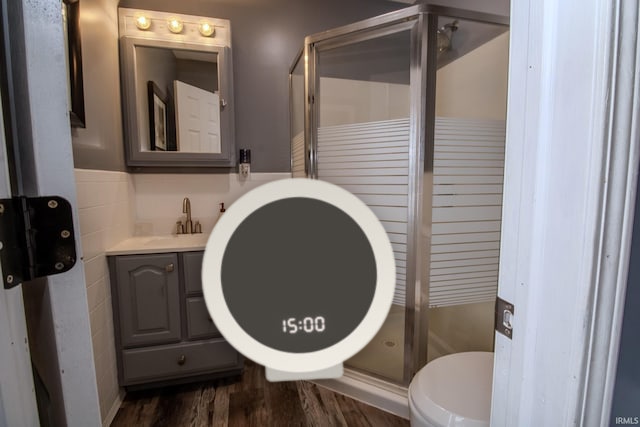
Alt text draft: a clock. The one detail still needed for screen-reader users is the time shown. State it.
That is 15:00
